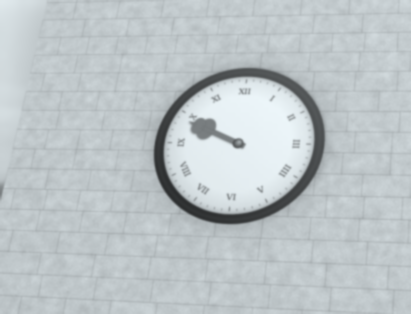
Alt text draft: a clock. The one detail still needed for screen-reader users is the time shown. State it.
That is 9:49
